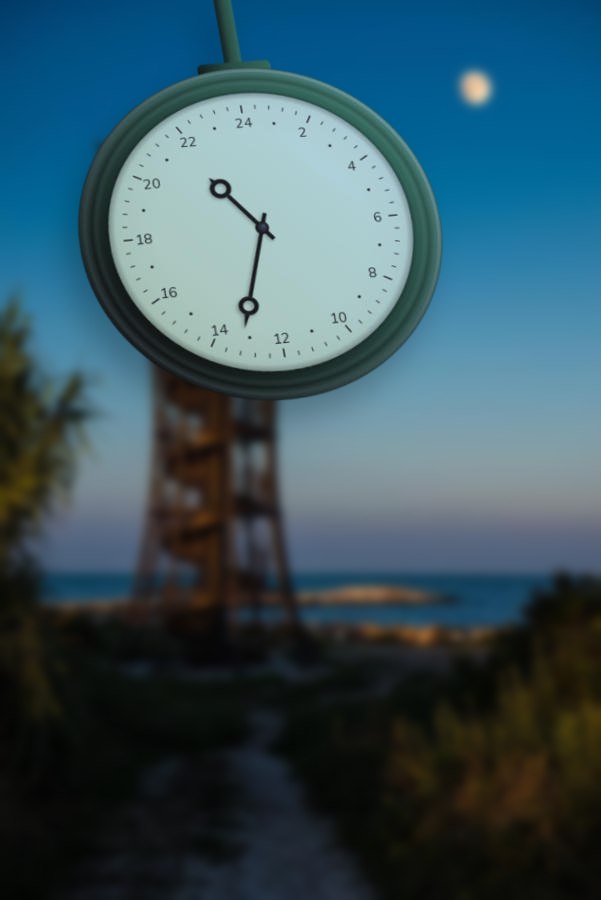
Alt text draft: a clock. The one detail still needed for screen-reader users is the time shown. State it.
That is 21:33
